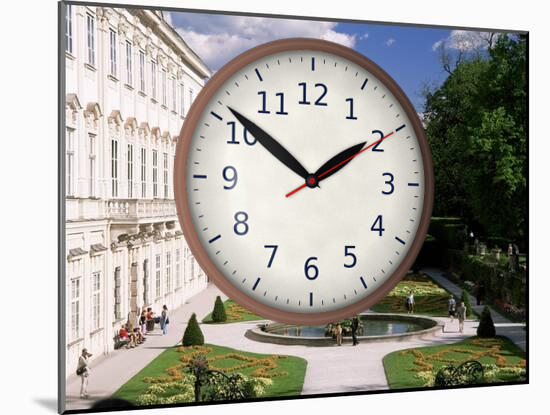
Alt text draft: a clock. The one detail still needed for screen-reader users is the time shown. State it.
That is 1:51:10
